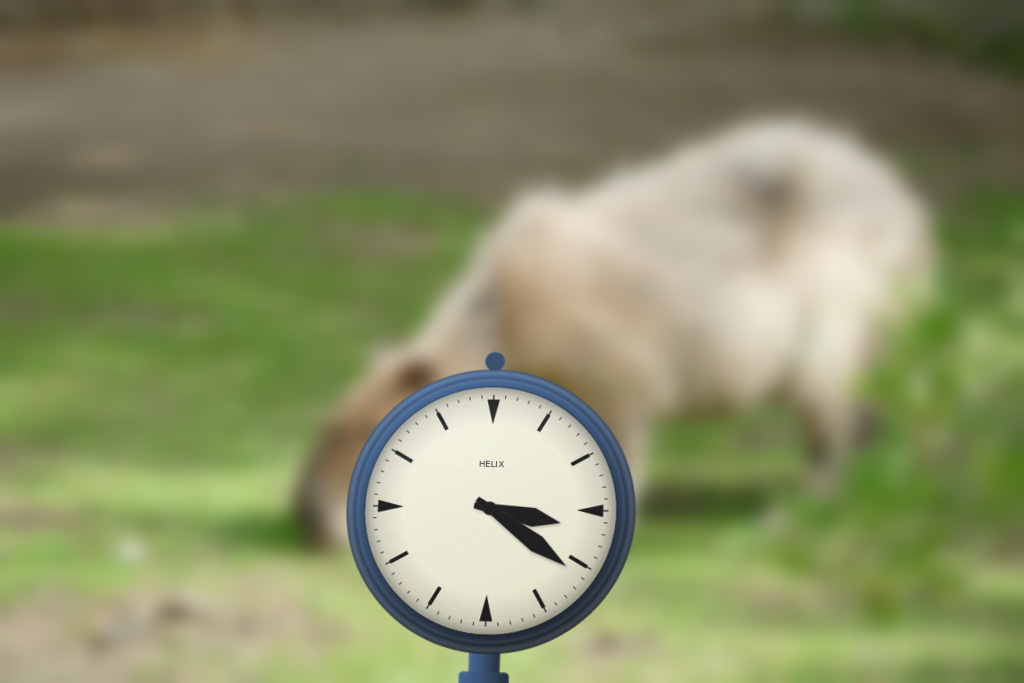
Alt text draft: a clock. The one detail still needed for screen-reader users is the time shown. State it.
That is 3:21
